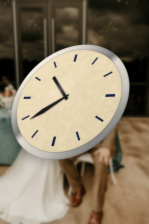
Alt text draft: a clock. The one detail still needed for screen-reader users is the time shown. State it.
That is 10:39
